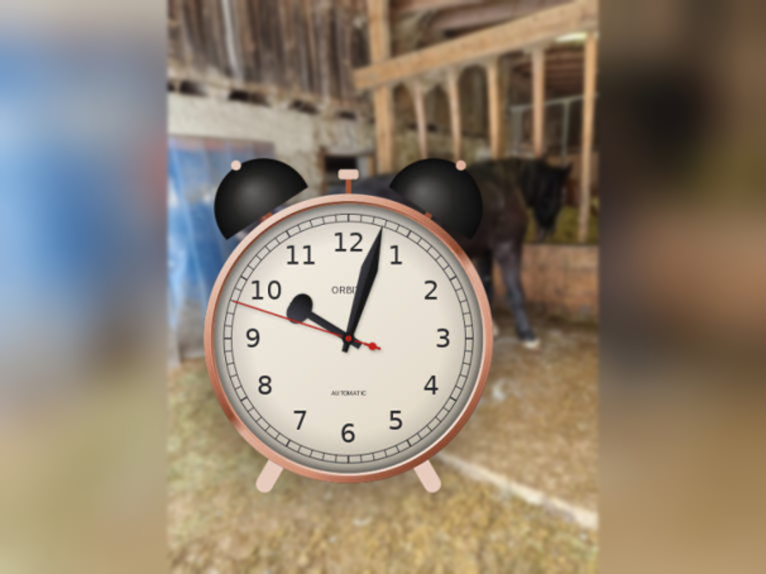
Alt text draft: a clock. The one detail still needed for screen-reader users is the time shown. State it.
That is 10:02:48
